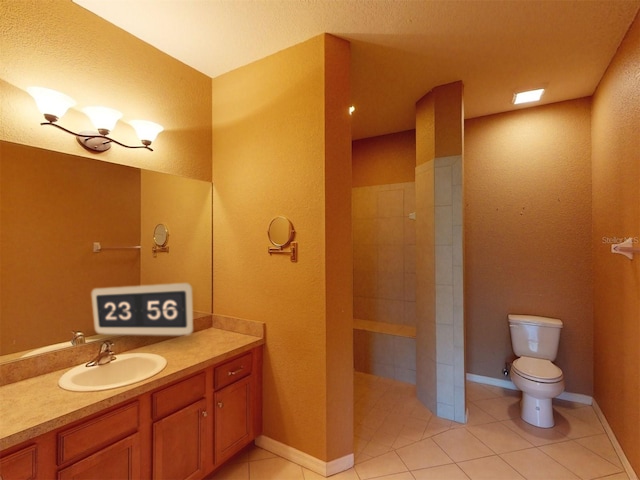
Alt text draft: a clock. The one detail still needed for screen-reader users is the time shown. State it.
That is 23:56
